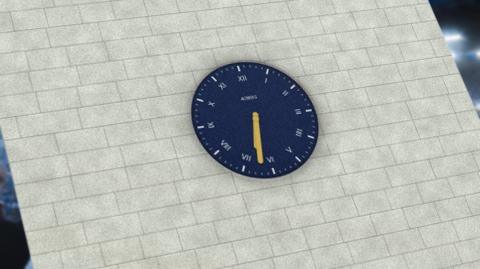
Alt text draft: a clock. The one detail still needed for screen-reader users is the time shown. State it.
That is 6:32
